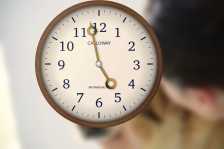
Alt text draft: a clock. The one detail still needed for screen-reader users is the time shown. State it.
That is 4:58
